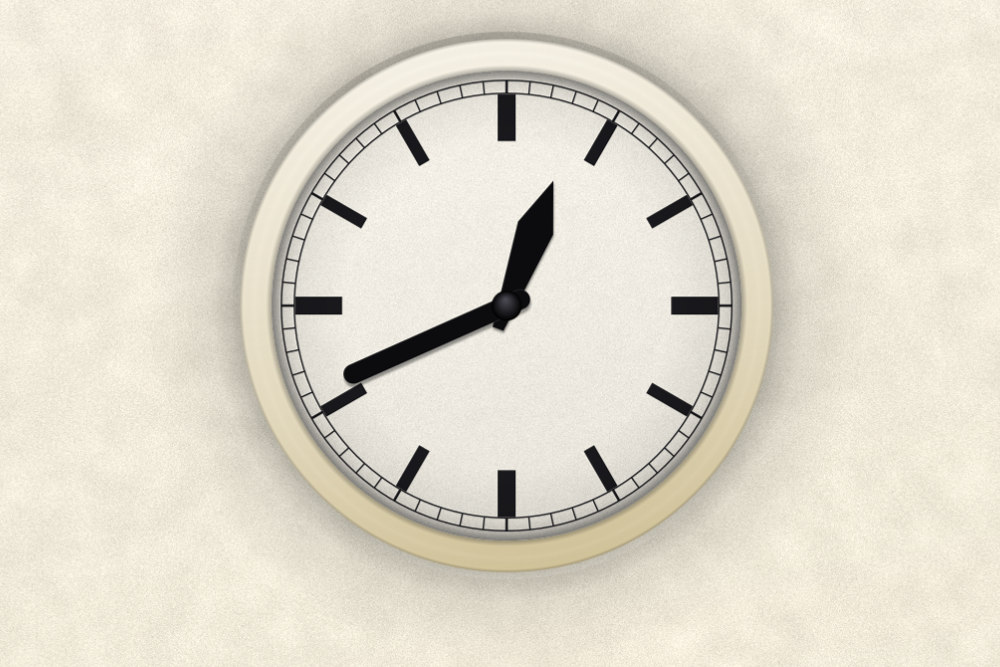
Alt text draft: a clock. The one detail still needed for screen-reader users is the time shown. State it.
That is 12:41
